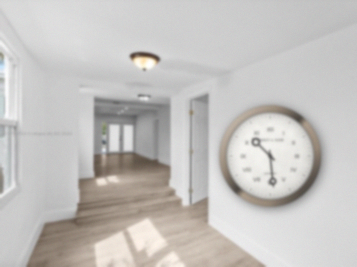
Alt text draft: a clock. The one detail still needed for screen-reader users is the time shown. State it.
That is 10:29
